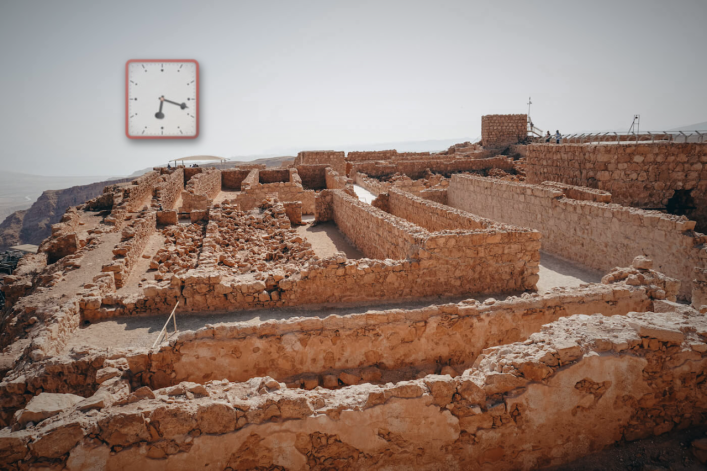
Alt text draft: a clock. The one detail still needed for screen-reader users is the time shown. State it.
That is 6:18
